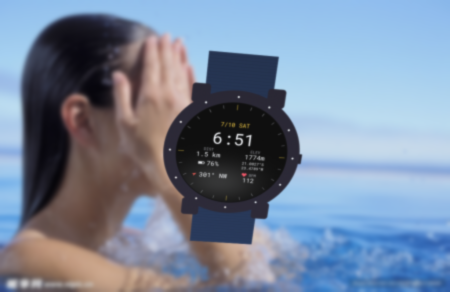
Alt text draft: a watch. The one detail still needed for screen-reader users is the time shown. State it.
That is 6:51
